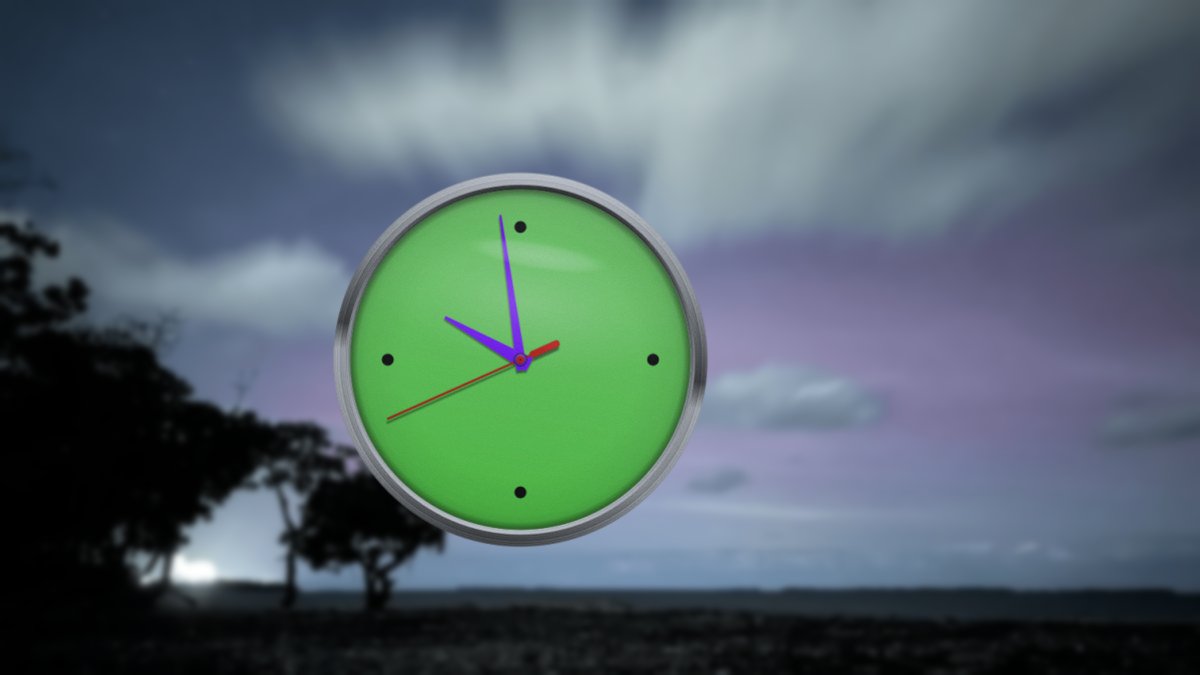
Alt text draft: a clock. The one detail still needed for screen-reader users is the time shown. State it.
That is 9:58:41
